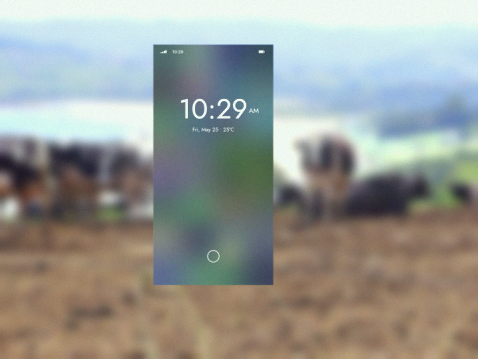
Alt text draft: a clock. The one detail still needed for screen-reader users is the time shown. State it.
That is 10:29
